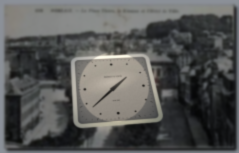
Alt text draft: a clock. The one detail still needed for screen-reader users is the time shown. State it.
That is 1:38
